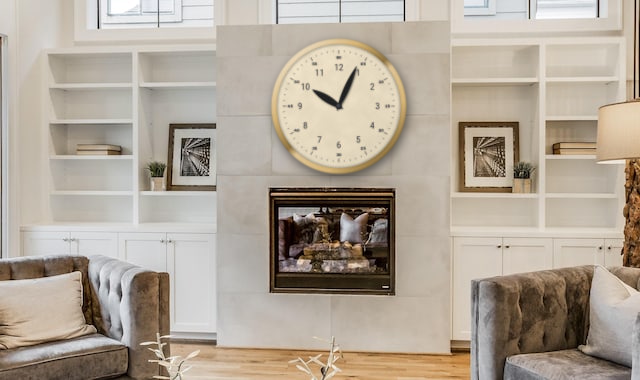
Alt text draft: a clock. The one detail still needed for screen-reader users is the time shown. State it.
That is 10:04
